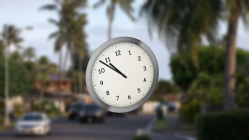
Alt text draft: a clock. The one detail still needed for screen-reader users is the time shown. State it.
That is 10:53
